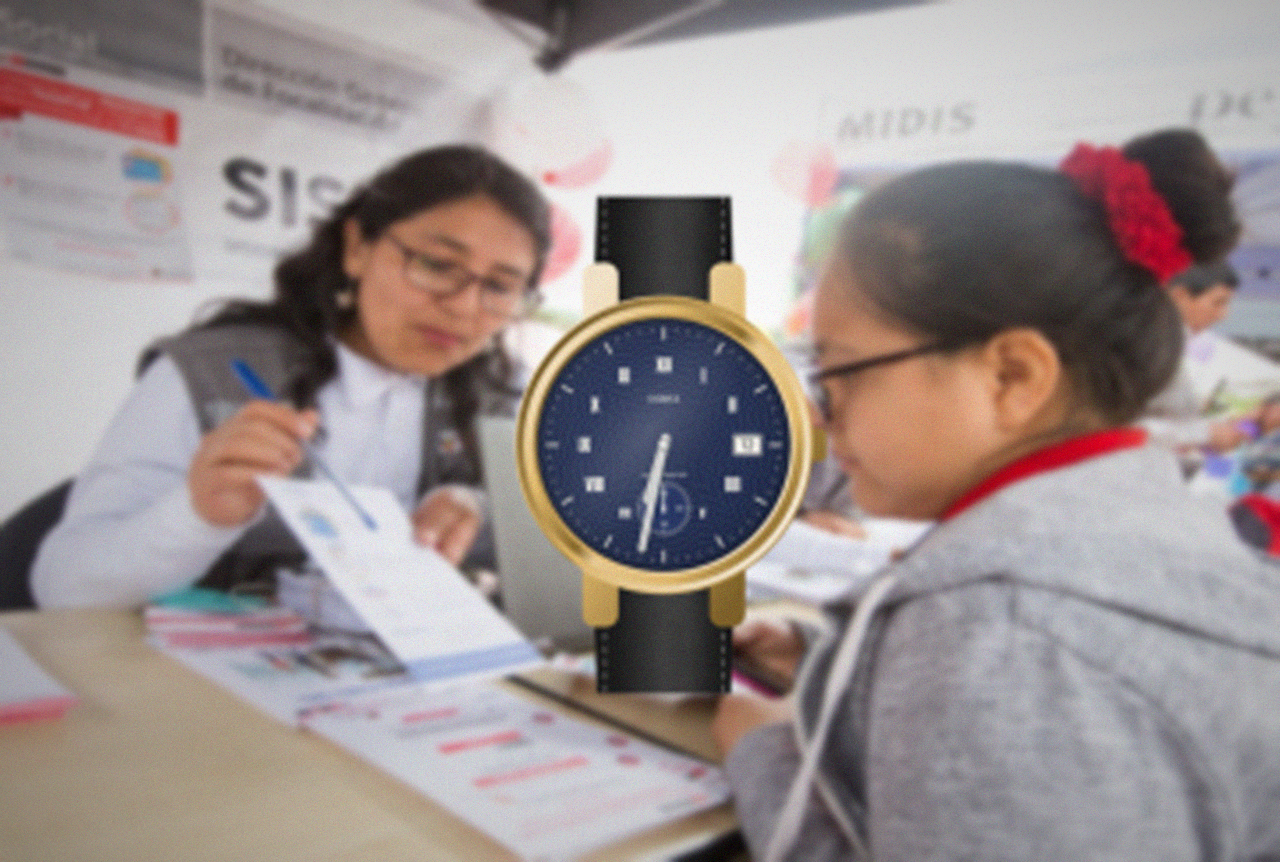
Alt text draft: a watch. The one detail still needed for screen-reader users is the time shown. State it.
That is 6:32
